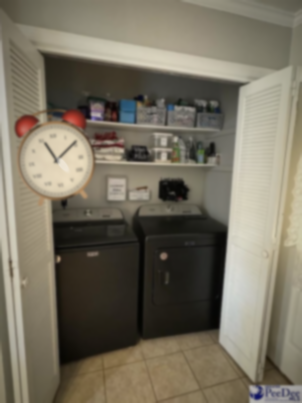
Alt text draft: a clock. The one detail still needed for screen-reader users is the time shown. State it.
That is 11:09
